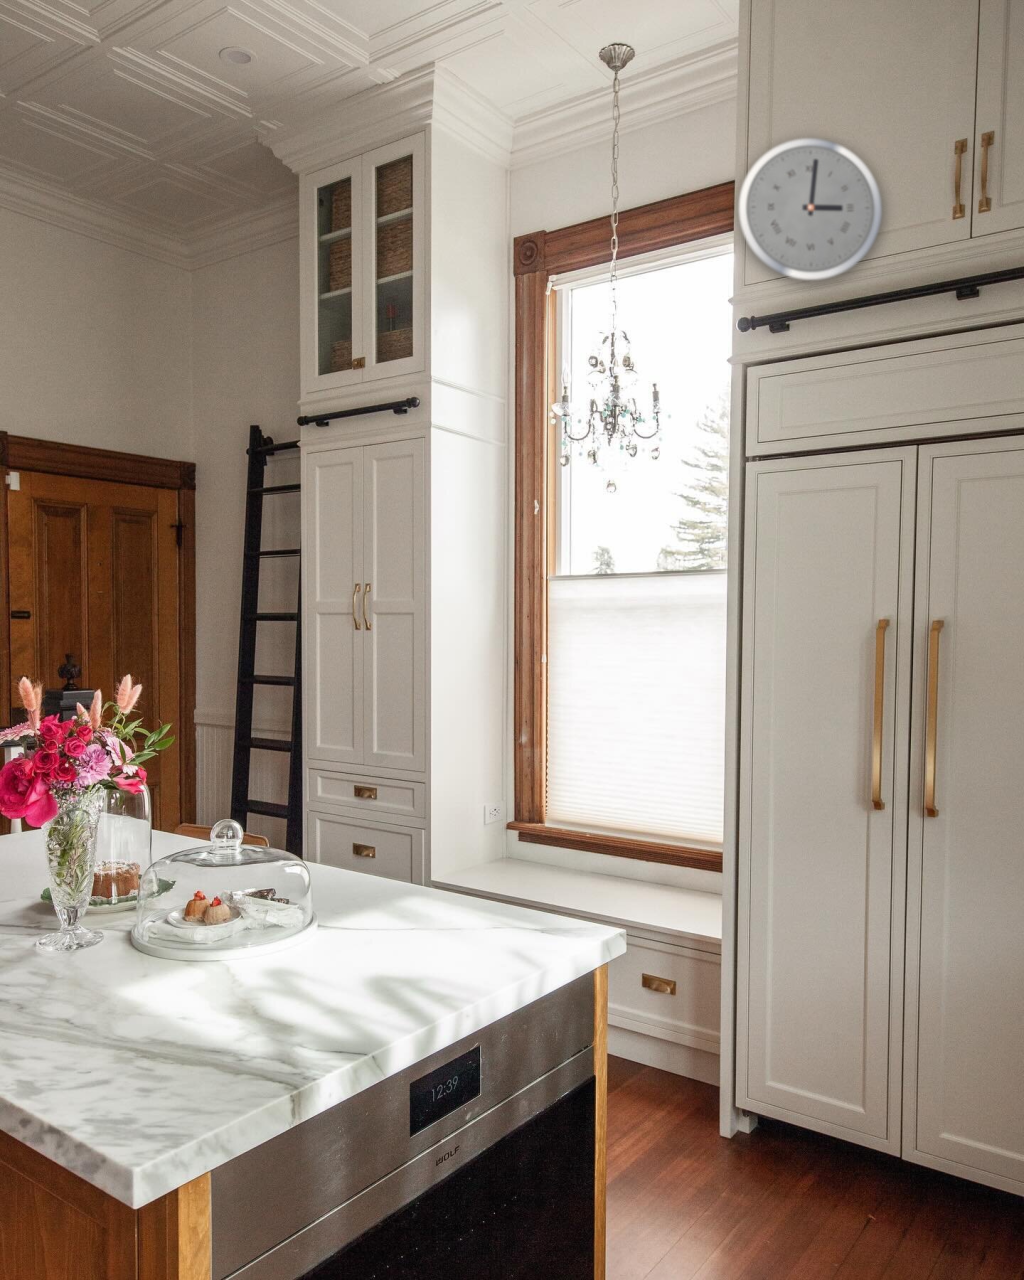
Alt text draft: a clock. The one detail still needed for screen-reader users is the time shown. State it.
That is 3:01
